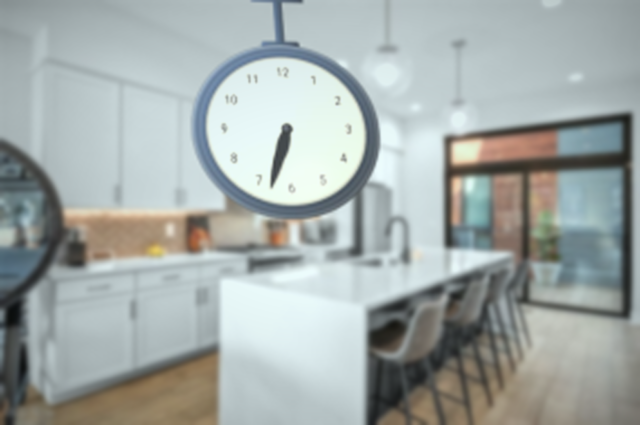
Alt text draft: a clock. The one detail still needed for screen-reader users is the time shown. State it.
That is 6:33
